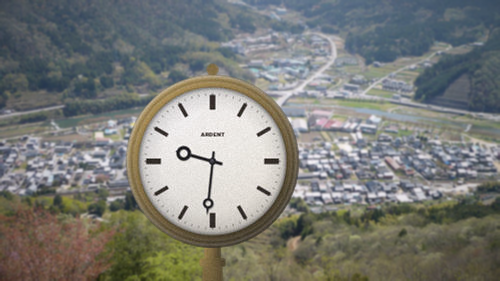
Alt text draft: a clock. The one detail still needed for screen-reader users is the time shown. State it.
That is 9:31
